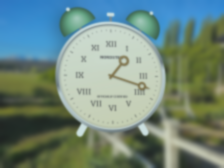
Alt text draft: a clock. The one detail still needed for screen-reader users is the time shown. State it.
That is 1:18
